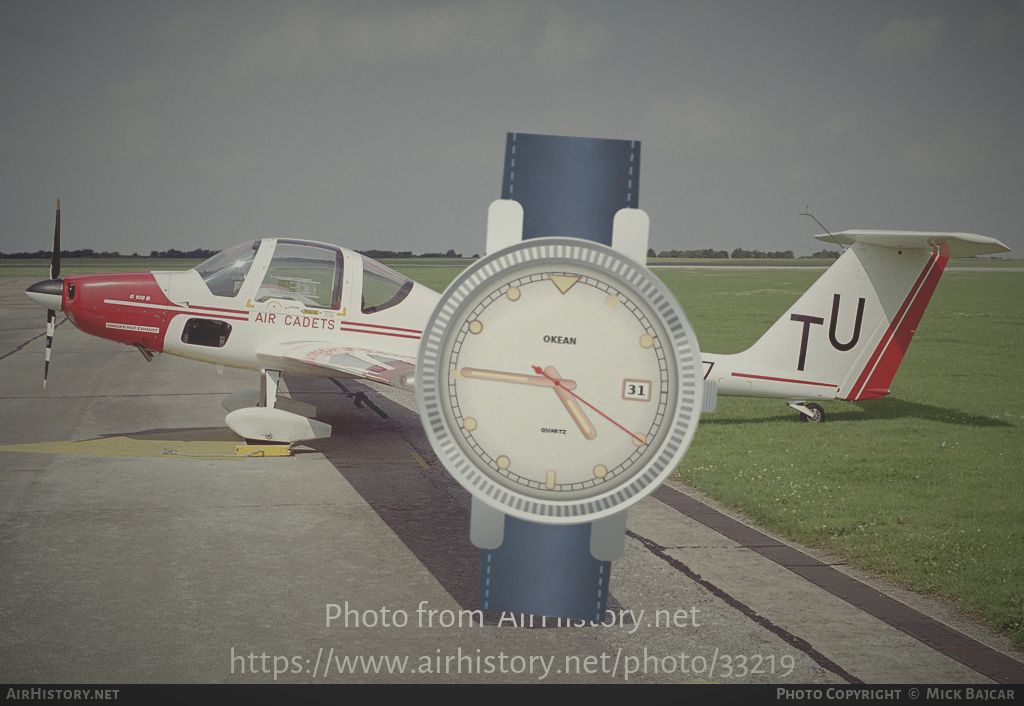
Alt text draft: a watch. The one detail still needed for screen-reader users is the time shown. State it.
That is 4:45:20
